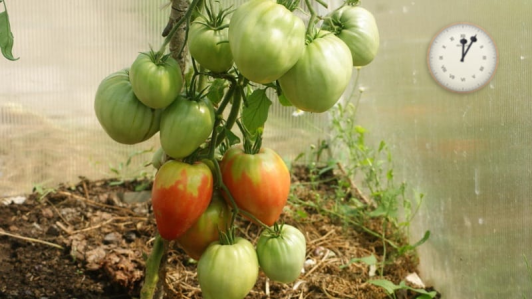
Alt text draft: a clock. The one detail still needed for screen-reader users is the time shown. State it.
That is 12:05
